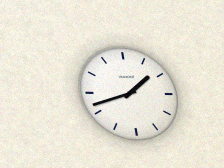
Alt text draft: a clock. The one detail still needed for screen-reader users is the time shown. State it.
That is 1:42
